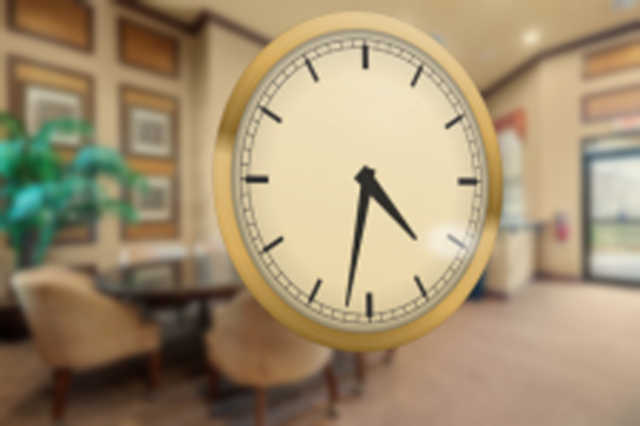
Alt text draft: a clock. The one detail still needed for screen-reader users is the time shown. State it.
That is 4:32
